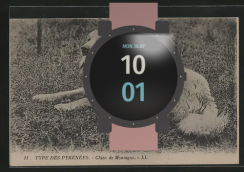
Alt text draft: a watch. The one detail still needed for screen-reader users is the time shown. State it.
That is 10:01
